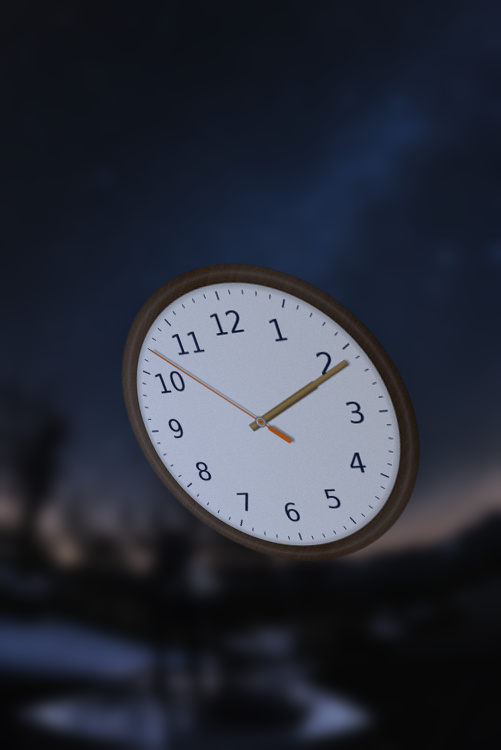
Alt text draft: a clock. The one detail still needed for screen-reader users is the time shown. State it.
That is 2:10:52
